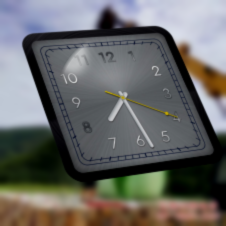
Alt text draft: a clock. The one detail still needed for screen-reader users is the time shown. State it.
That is 7:28:20
